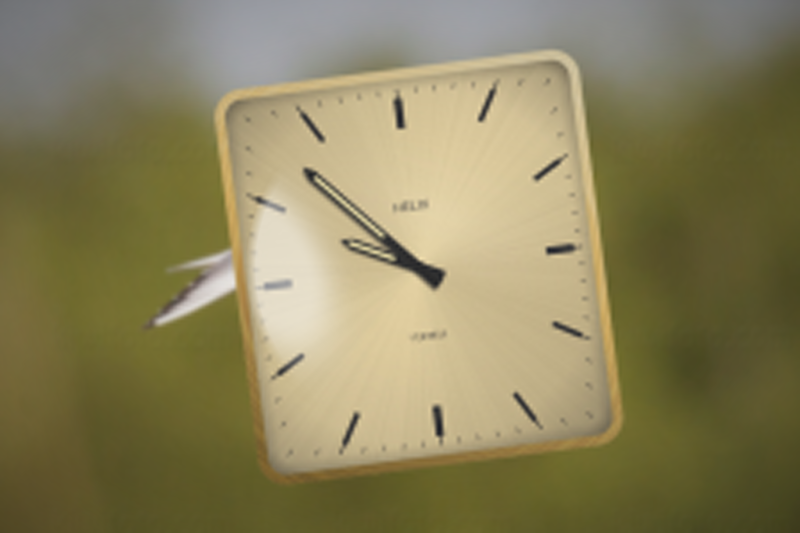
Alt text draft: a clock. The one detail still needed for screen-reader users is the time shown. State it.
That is 9:53
